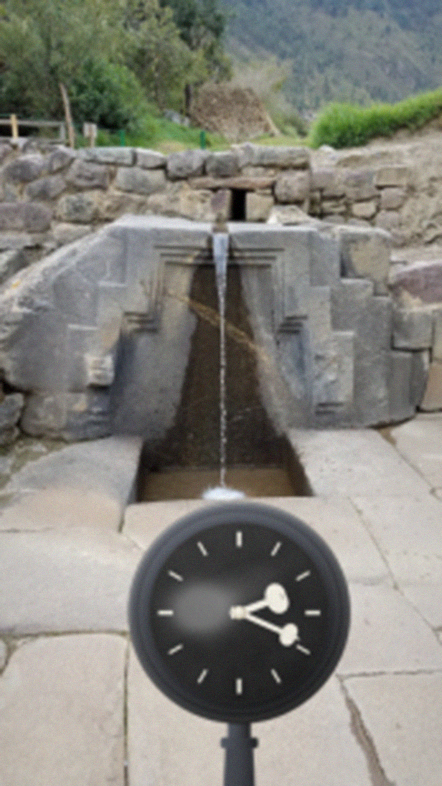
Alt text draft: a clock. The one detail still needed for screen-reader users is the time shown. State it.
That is 2:19
